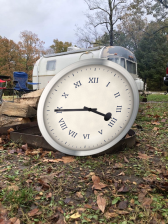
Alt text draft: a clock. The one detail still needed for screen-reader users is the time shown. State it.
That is 3:45
